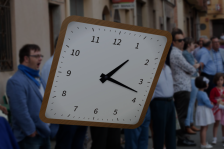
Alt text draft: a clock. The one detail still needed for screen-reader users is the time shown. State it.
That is 1:18
